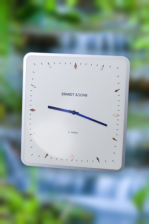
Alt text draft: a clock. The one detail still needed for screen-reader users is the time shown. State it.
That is 9:18
